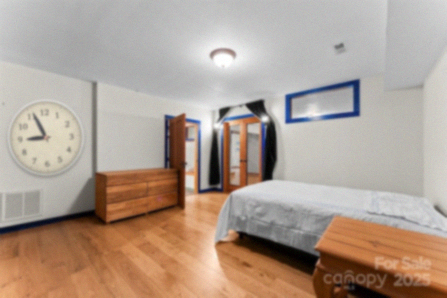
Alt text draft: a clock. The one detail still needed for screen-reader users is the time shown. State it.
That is 8:56
